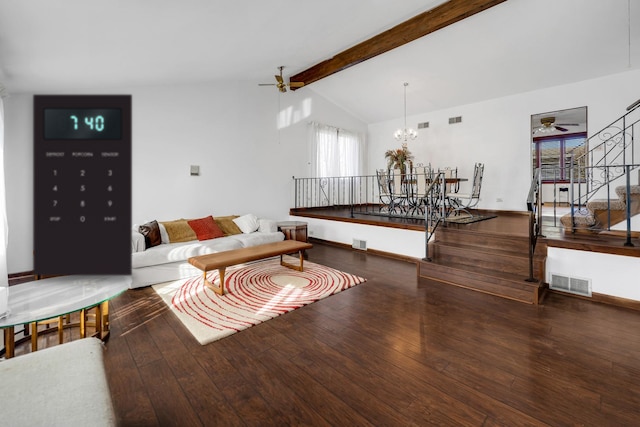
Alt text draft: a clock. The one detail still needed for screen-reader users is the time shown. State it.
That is 7:40
